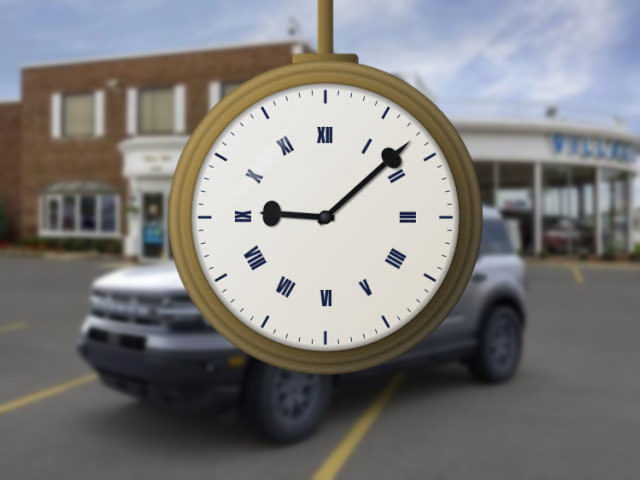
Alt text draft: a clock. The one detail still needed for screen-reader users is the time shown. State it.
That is 9:08
